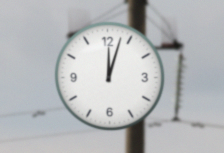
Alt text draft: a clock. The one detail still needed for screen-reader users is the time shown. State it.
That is 12:03
